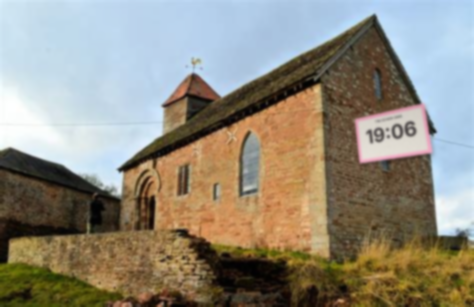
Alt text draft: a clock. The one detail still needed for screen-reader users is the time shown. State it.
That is 19:06
